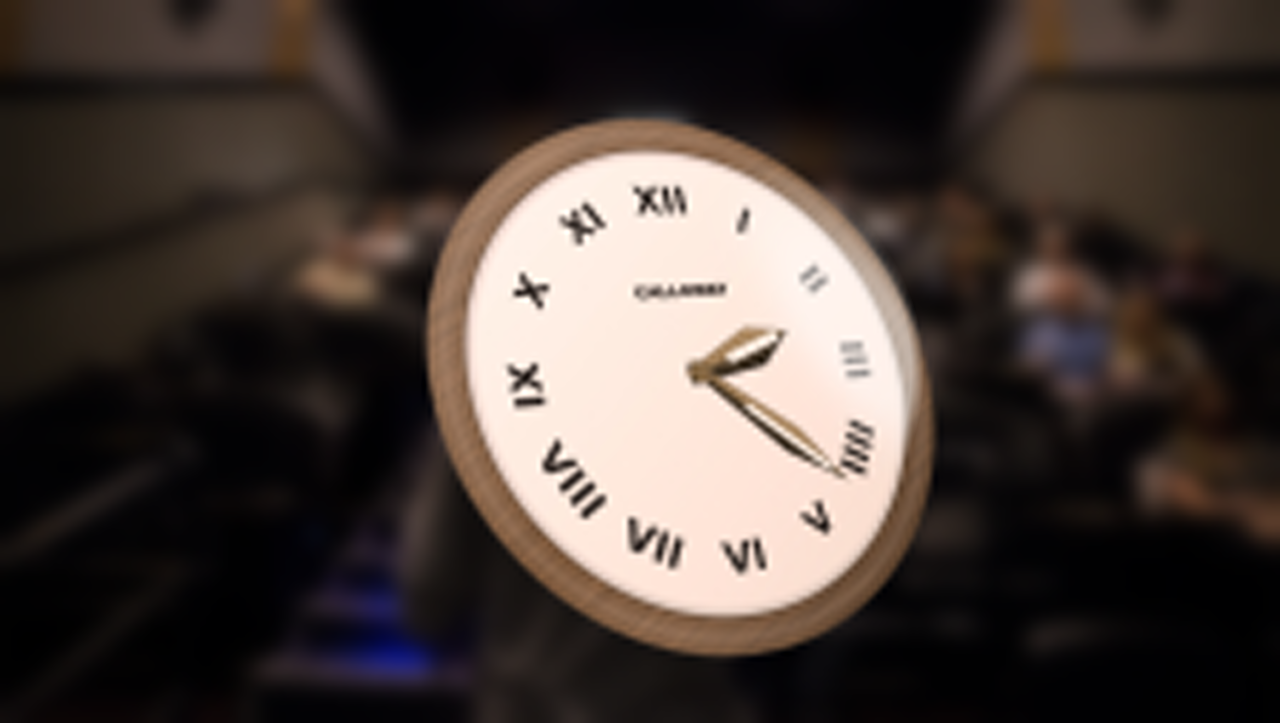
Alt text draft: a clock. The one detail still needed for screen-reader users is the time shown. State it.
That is 2:22
